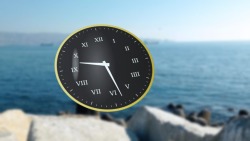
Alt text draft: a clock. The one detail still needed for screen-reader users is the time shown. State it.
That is 9:28
